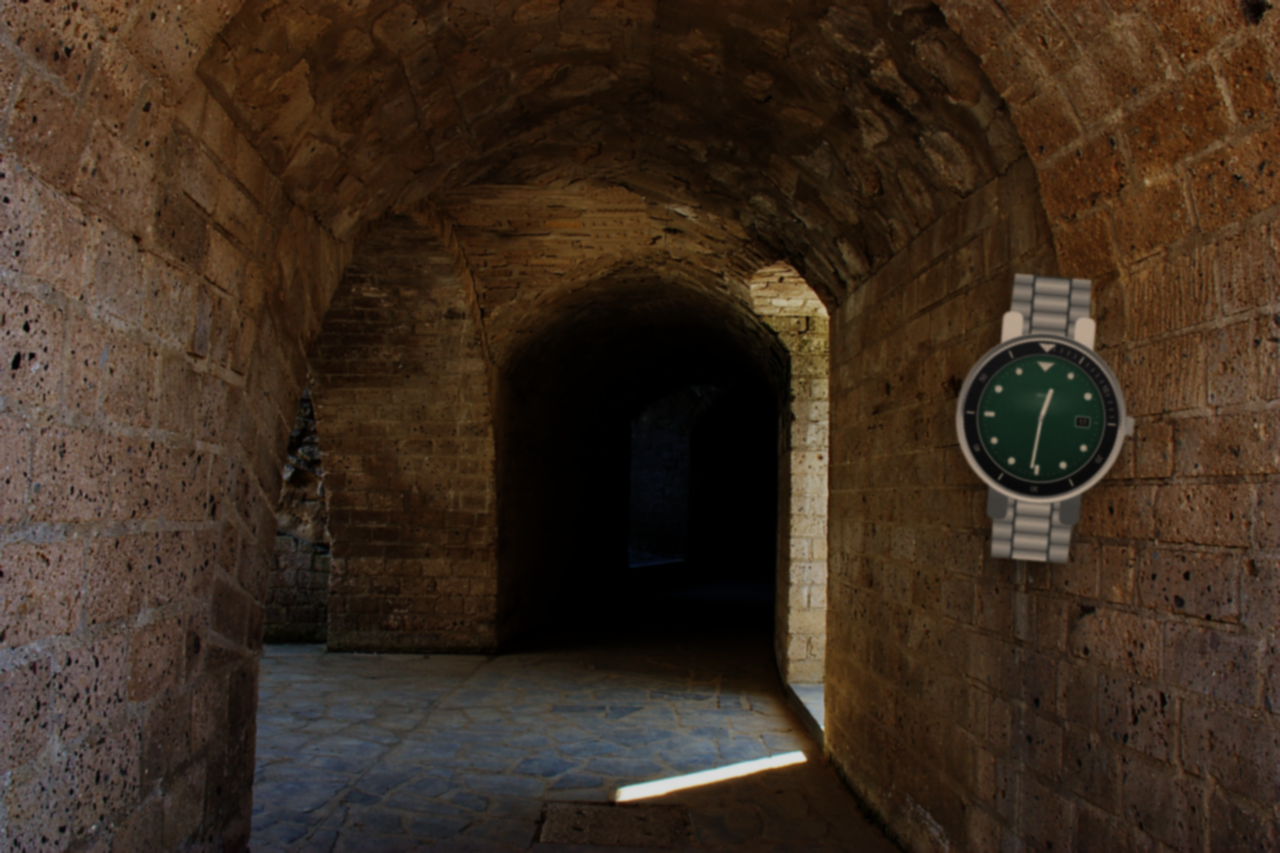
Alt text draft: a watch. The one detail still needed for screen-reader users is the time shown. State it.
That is 12:31
